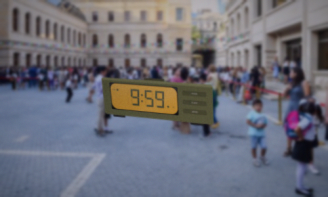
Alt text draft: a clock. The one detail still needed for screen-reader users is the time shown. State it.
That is 9:59
